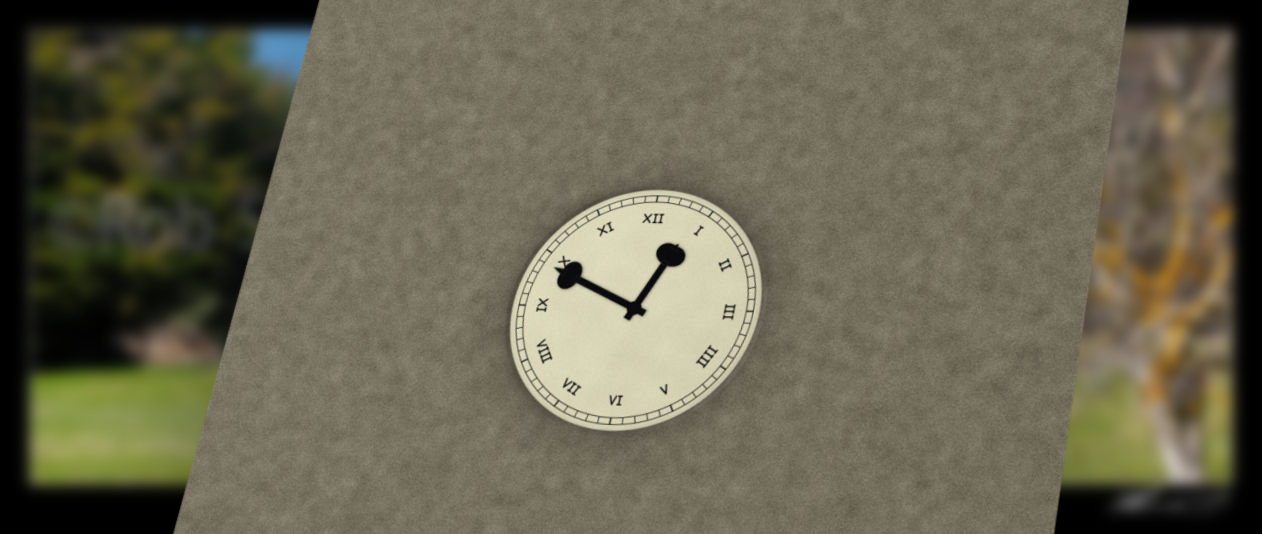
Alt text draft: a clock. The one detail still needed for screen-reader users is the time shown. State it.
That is 12:49
